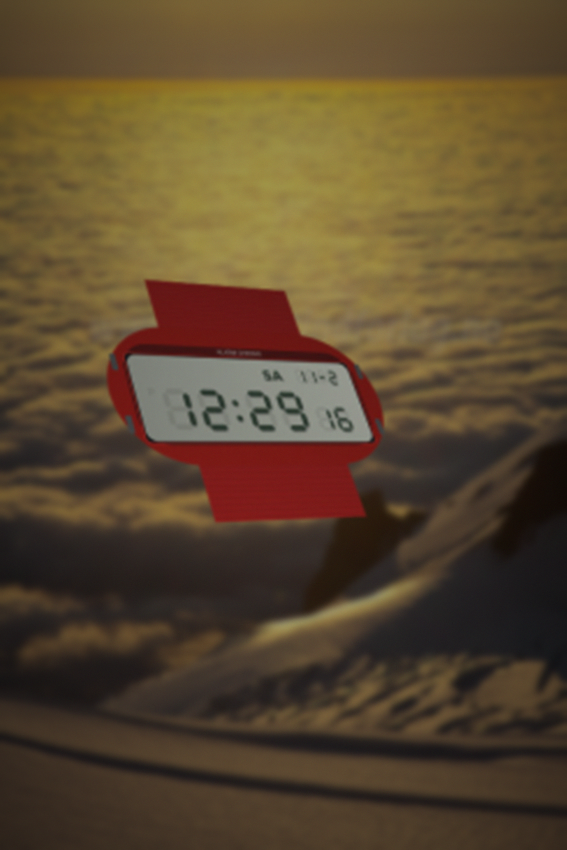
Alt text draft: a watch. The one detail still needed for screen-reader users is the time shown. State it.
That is 12:29:16
